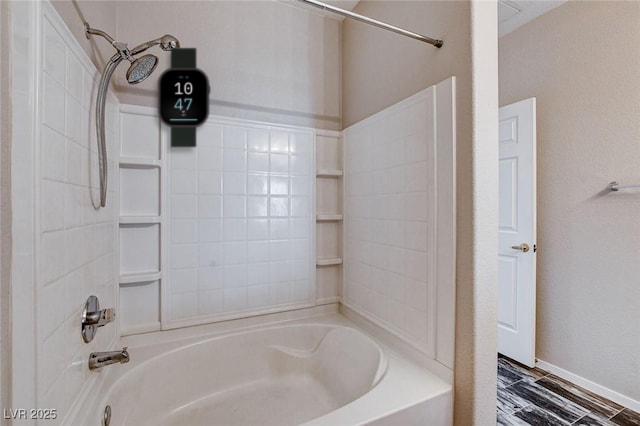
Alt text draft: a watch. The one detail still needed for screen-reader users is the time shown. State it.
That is 10:47
